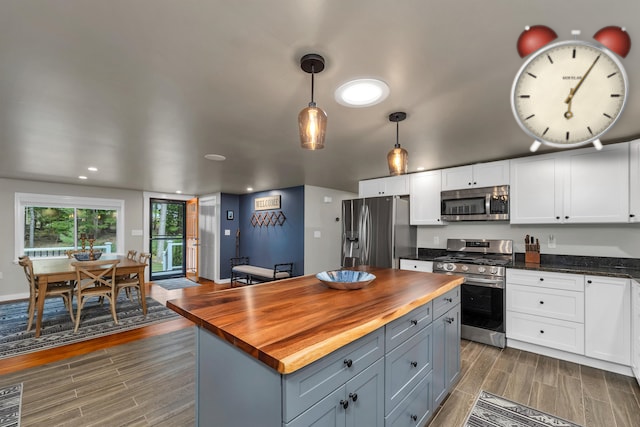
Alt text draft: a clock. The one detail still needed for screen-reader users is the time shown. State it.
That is 6:05
